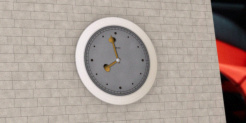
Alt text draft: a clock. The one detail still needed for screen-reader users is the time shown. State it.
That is 7:58
